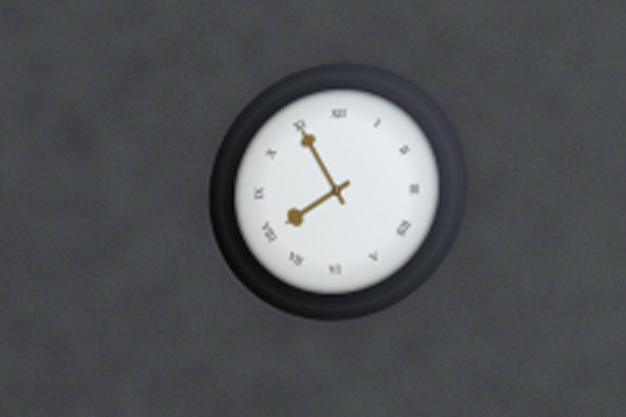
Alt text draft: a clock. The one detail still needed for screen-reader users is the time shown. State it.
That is 7:55
